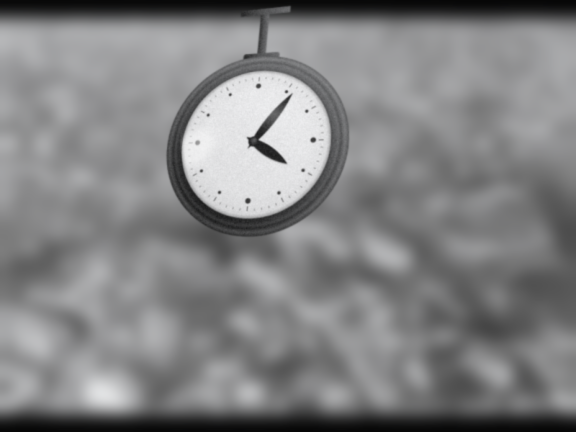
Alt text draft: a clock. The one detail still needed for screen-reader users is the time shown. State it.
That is 4:06
